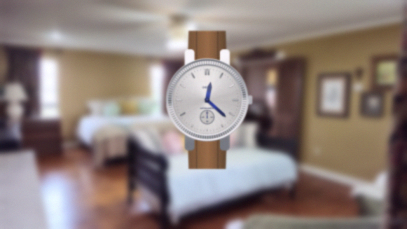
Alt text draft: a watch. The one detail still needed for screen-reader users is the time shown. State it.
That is 12:22
